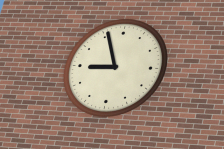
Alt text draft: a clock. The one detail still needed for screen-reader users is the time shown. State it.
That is 8:56
